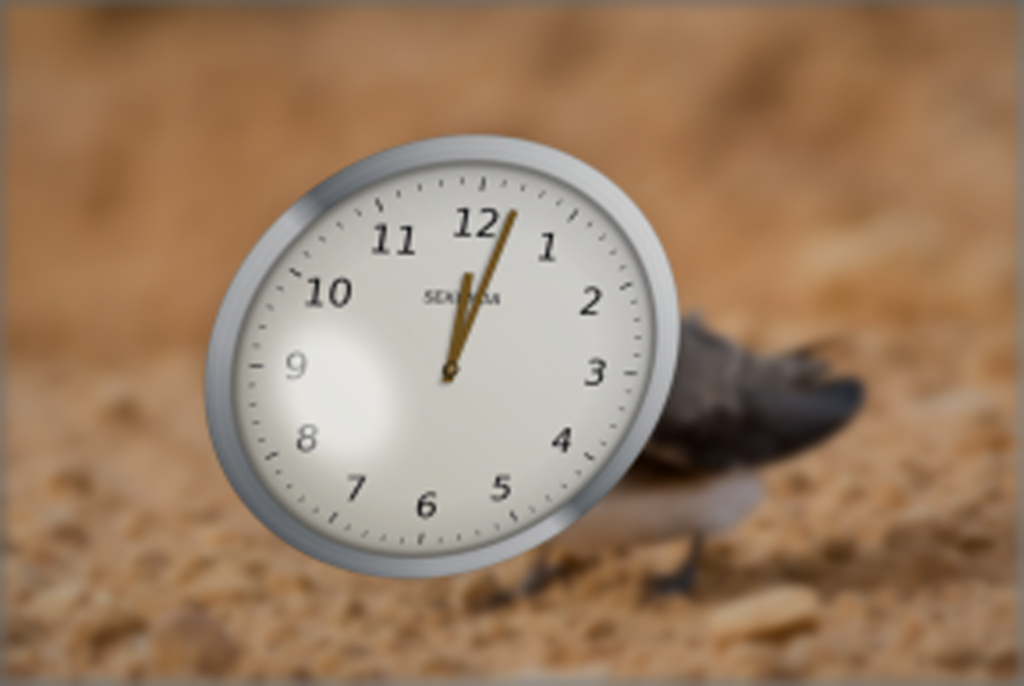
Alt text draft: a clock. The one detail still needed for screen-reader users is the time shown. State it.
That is 12:02
